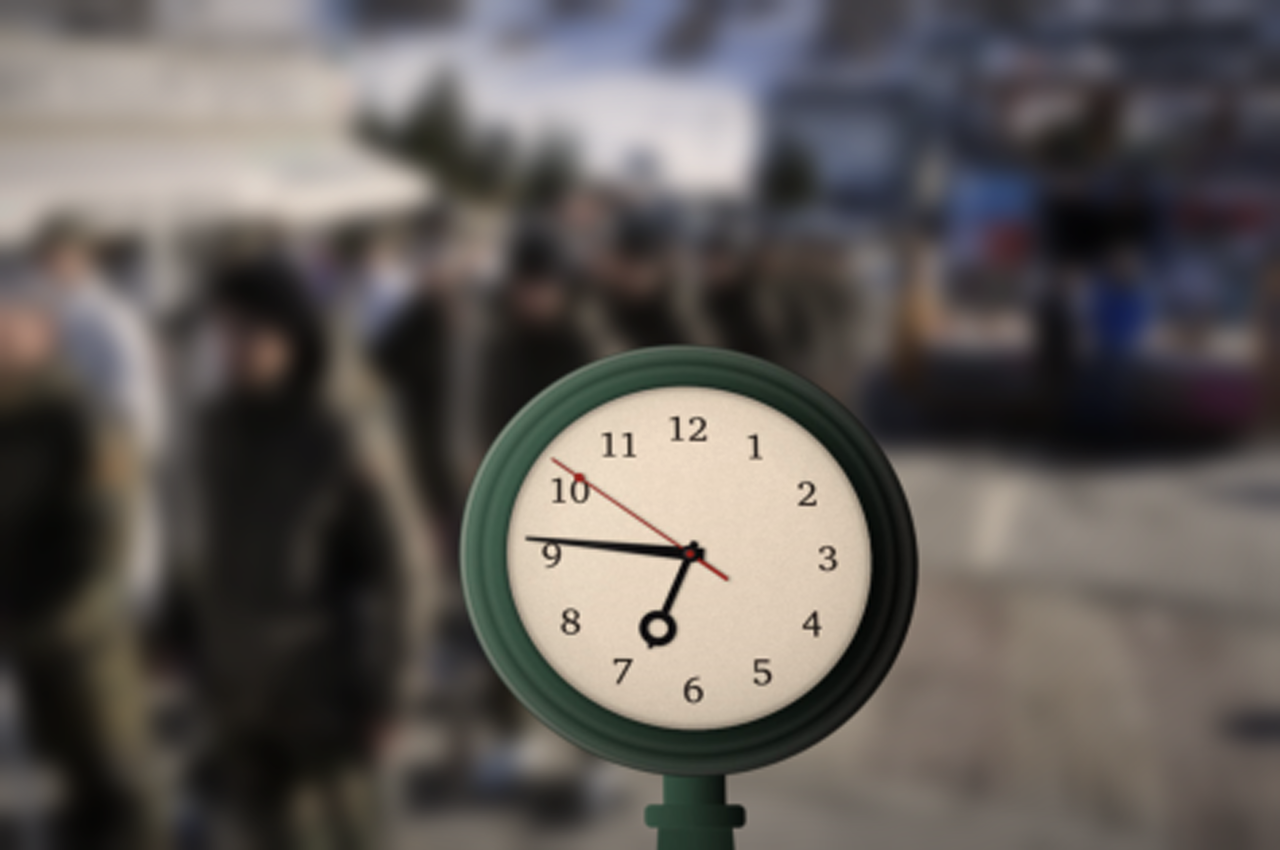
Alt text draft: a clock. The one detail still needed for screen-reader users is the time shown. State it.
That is 6:45:51
